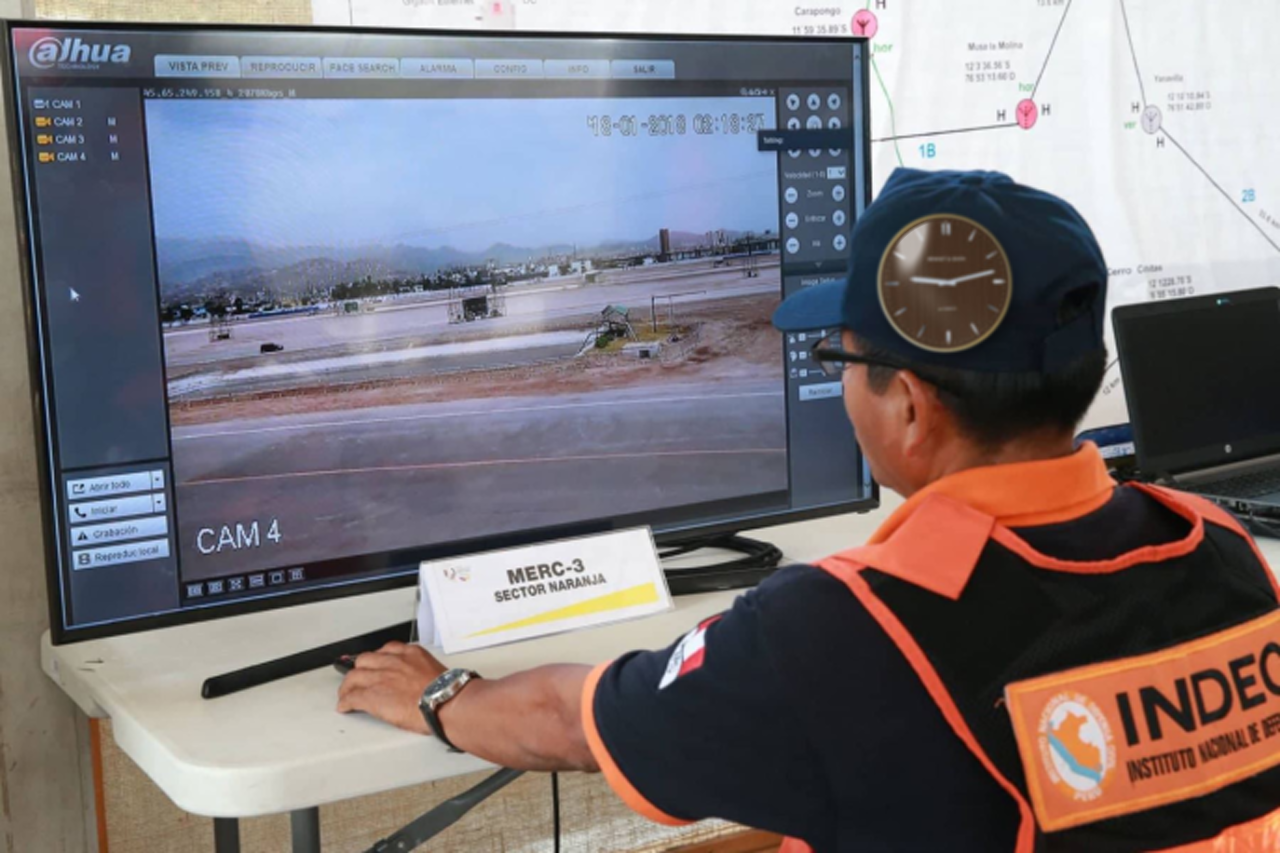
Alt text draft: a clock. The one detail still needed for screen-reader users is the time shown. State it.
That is 9:13
